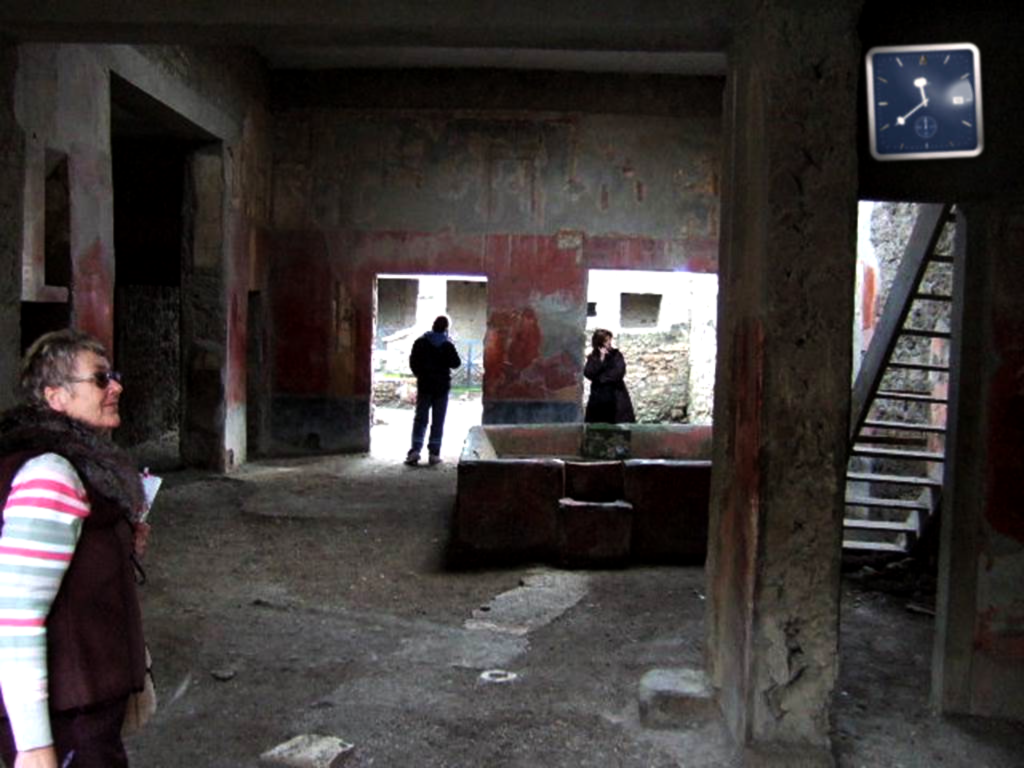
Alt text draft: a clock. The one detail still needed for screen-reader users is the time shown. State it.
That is 11:39
